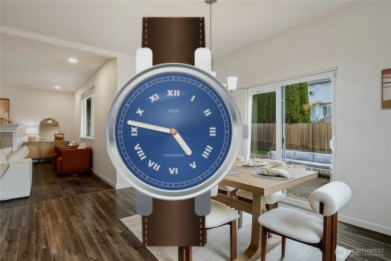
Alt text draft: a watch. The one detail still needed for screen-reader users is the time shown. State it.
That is 4:47
